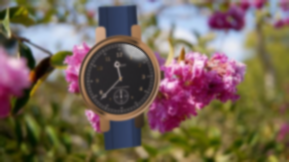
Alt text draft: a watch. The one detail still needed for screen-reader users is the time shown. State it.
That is 11:38
